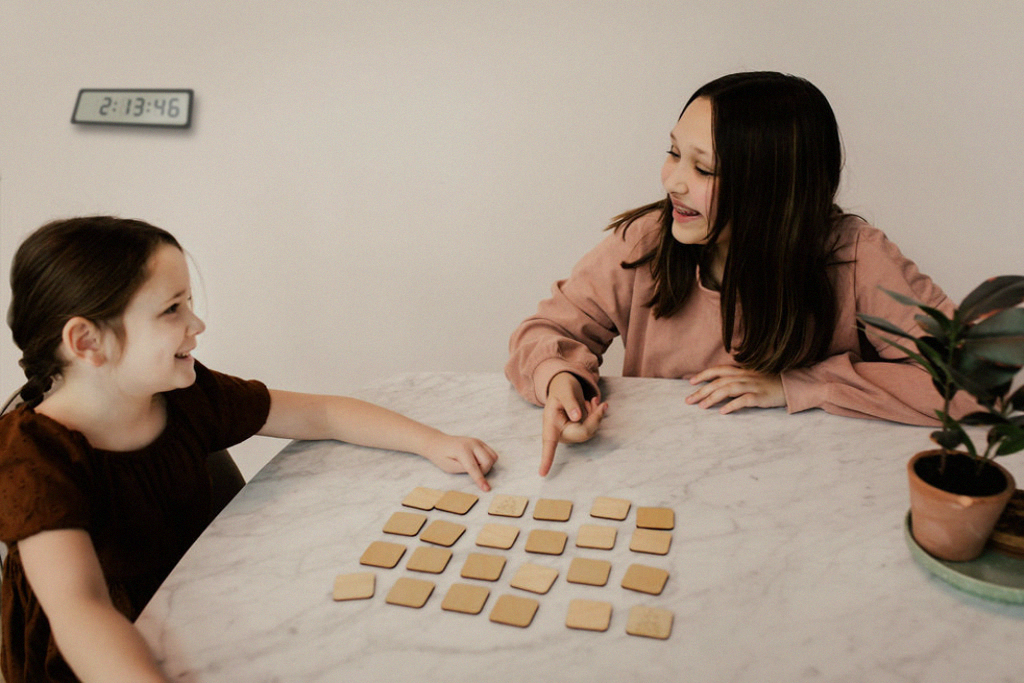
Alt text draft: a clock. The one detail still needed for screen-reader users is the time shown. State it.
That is 2:13:46
